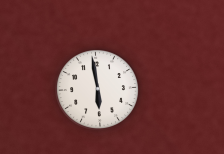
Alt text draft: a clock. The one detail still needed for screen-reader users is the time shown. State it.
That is 5:59
